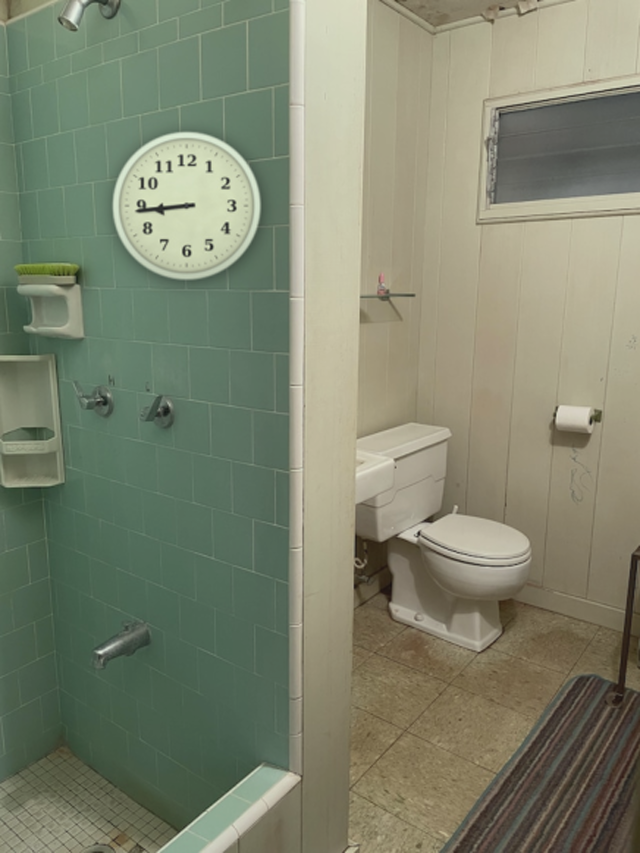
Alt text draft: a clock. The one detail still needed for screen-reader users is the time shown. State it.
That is 8:44
